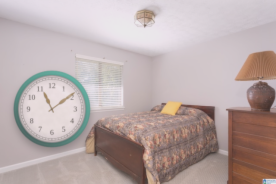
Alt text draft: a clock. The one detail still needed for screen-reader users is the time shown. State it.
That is 11:09
